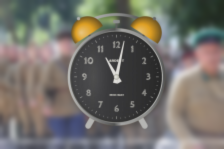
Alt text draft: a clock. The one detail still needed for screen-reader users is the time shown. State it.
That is 11:02
